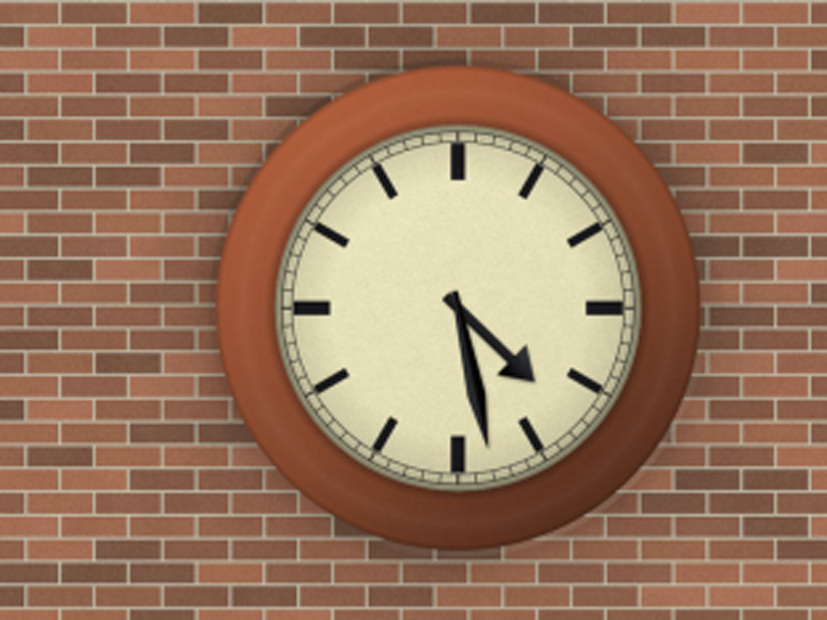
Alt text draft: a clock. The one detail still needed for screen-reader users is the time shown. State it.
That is 4:28
